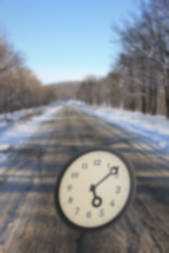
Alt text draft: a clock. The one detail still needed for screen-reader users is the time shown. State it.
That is 5:08
